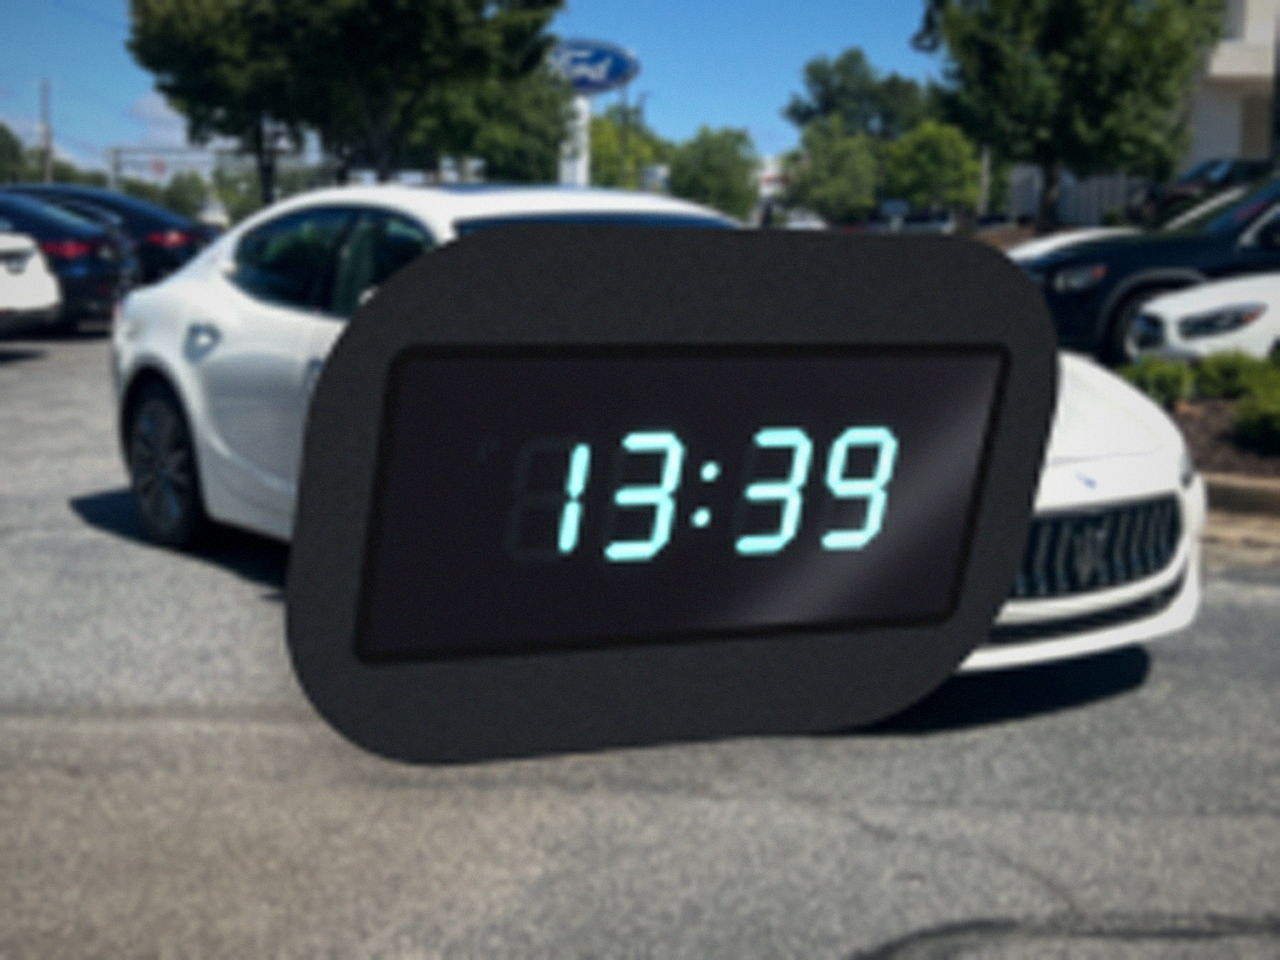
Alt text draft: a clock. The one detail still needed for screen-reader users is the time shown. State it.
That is 13:39
